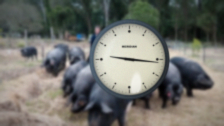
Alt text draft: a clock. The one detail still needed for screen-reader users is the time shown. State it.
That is 9:16
